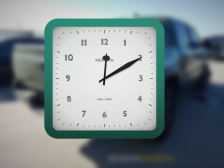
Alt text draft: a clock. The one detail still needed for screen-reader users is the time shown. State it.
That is 12:10
